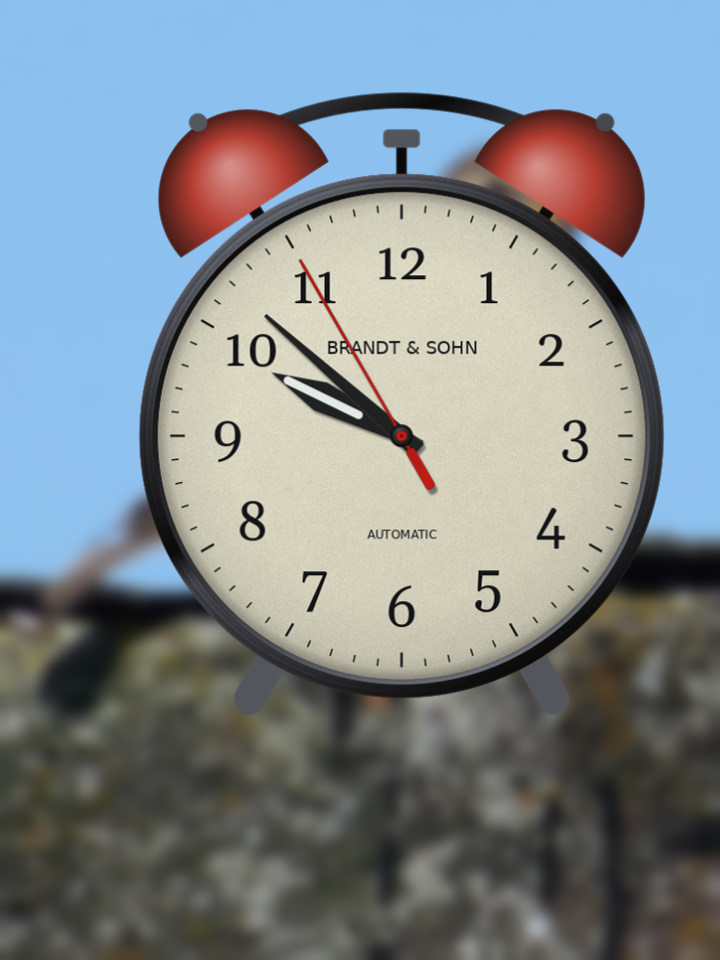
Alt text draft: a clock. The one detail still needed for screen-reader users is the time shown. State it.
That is 9:51:55
